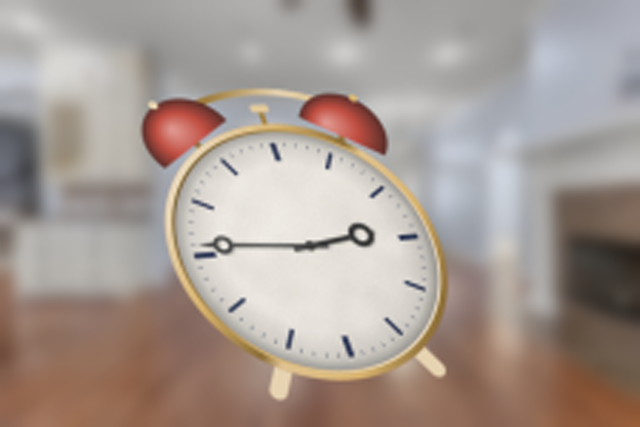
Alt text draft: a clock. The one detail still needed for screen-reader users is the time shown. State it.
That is 2:46
